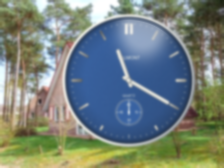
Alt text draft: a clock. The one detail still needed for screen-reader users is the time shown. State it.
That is 11:20
